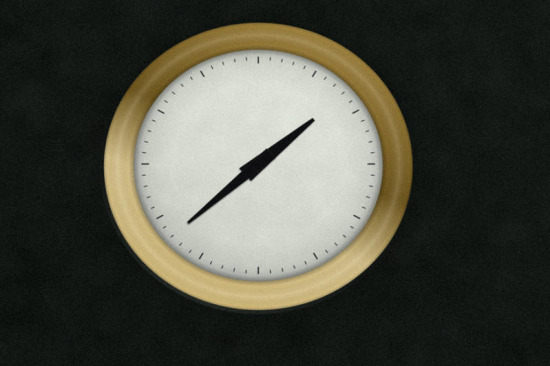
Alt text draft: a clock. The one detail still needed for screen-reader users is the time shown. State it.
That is 1:38
